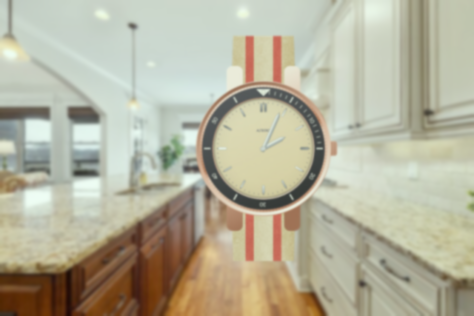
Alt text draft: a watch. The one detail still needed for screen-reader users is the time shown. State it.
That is 2:04
